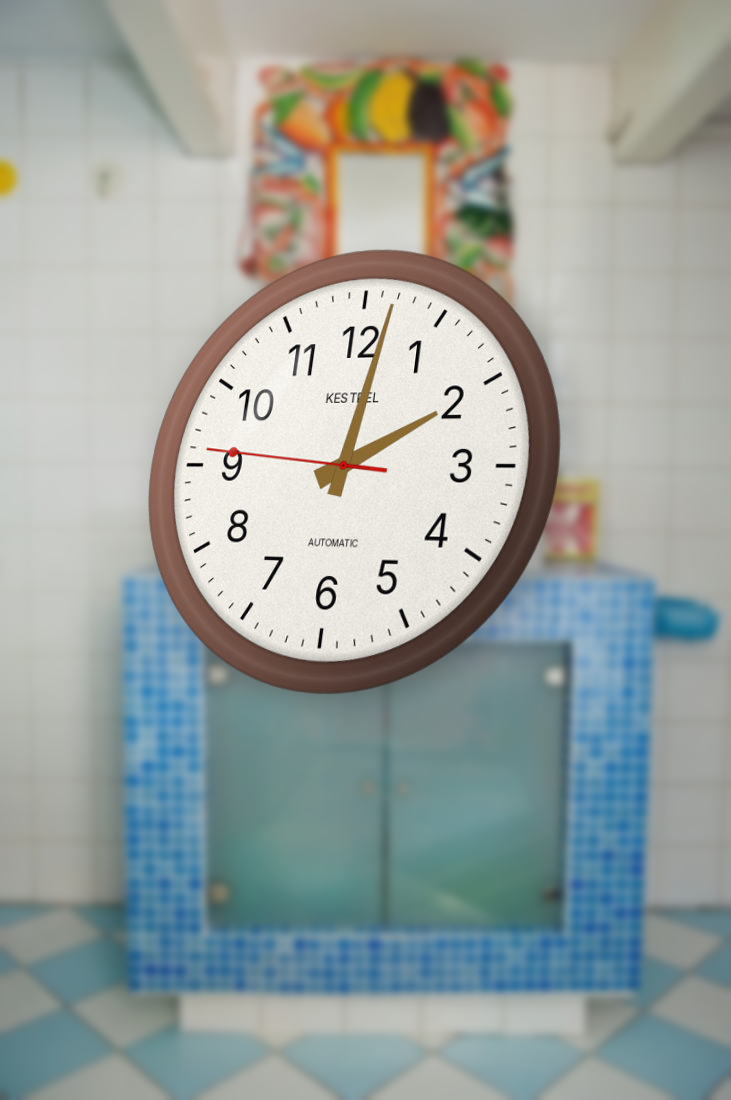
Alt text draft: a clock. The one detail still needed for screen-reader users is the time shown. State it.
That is 2:01:46
